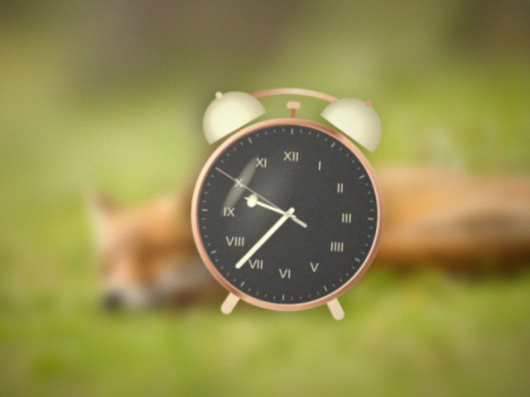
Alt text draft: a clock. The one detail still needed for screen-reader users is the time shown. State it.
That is 9:36:50
